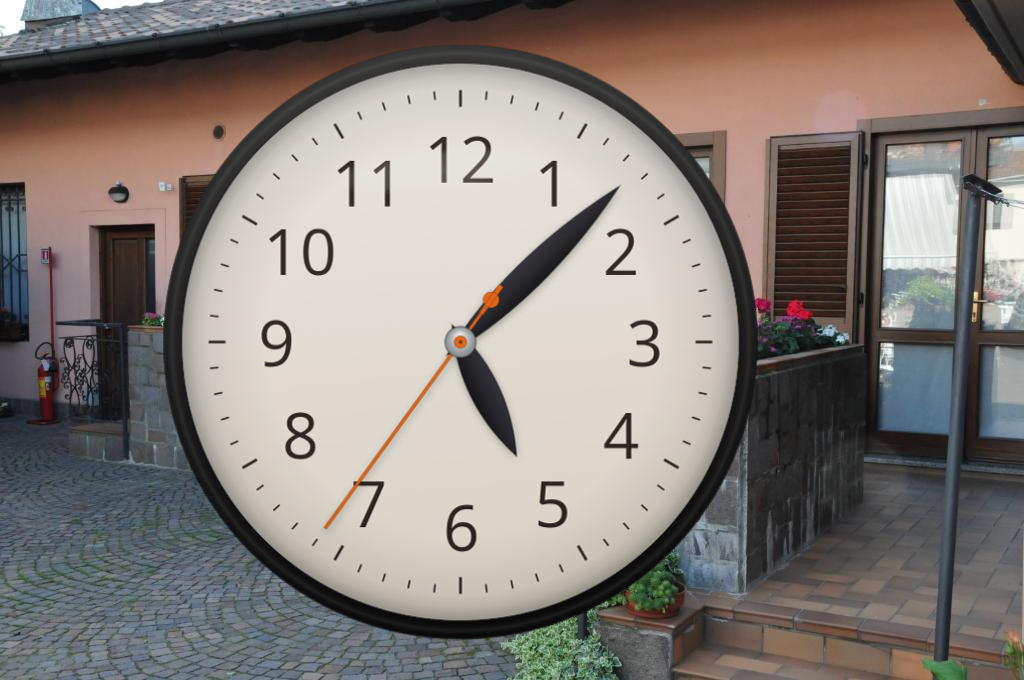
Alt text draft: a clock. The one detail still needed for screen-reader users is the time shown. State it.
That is 5:07:36
